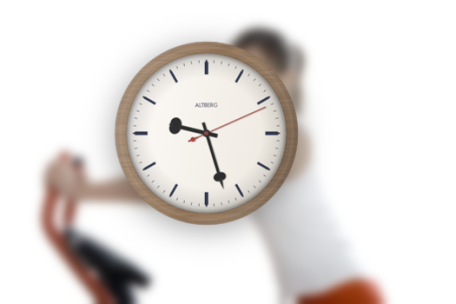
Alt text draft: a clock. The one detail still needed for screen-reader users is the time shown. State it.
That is 9:27:11
